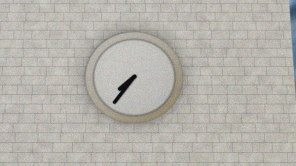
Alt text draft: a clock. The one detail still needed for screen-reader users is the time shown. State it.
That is 7:36
